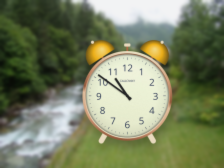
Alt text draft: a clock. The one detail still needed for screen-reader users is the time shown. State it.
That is 10:51
